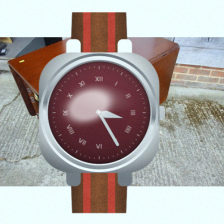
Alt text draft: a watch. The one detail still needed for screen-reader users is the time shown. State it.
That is 3:25
